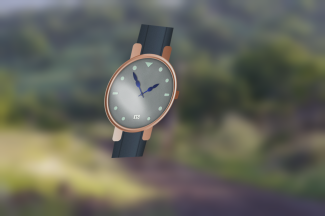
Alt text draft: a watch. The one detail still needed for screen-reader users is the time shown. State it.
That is 1:54
